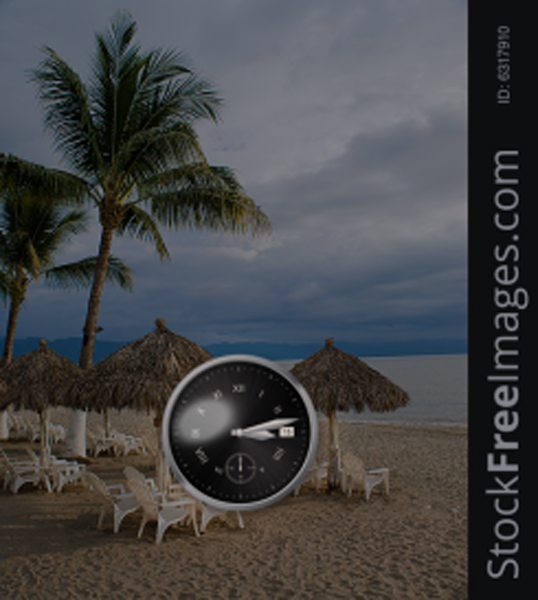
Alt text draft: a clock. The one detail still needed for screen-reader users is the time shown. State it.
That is 3:13
